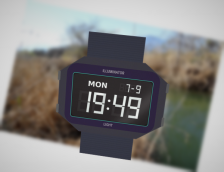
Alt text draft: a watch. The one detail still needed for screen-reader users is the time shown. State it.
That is 19:49
